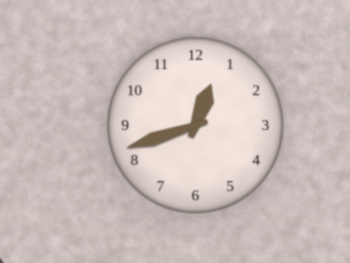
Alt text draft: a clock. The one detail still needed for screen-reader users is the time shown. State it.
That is 12:42
